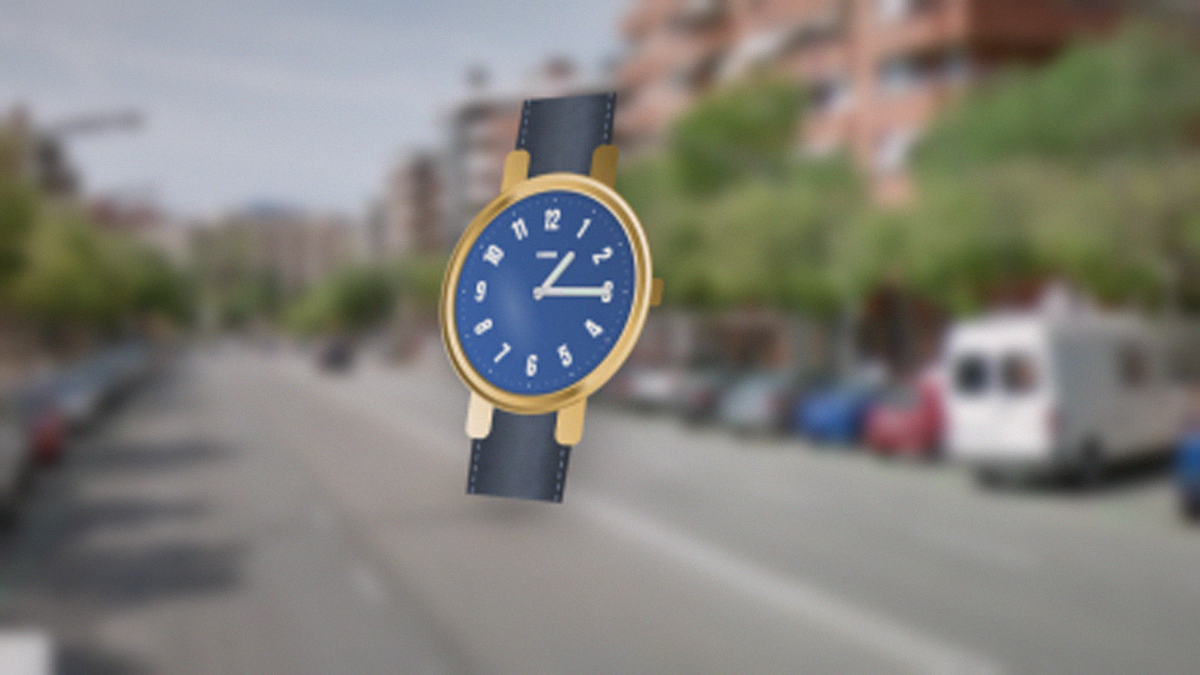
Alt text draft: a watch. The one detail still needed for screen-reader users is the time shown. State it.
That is 1:15
